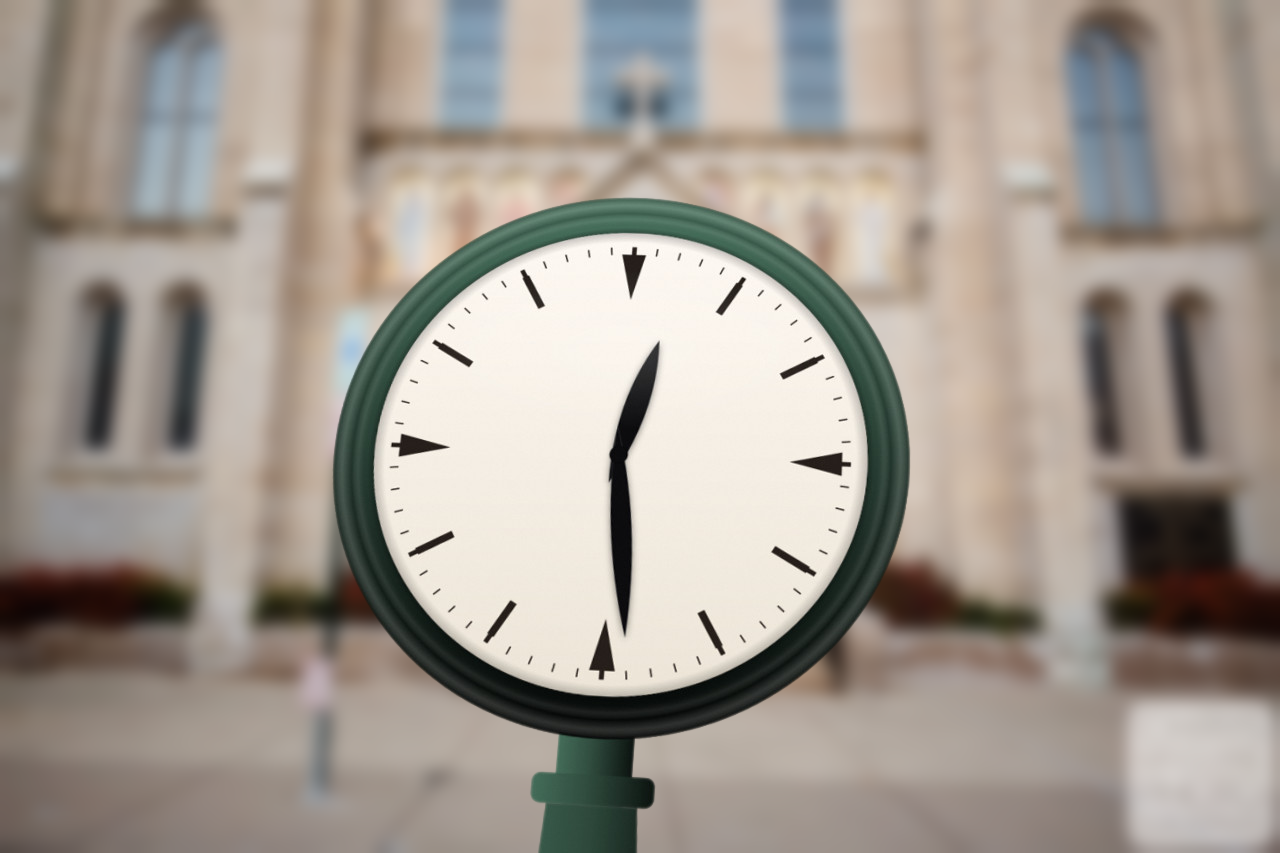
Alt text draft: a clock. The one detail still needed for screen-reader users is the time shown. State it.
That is 12:29
